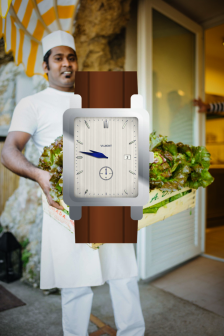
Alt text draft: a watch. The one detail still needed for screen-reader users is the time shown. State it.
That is 9:47
